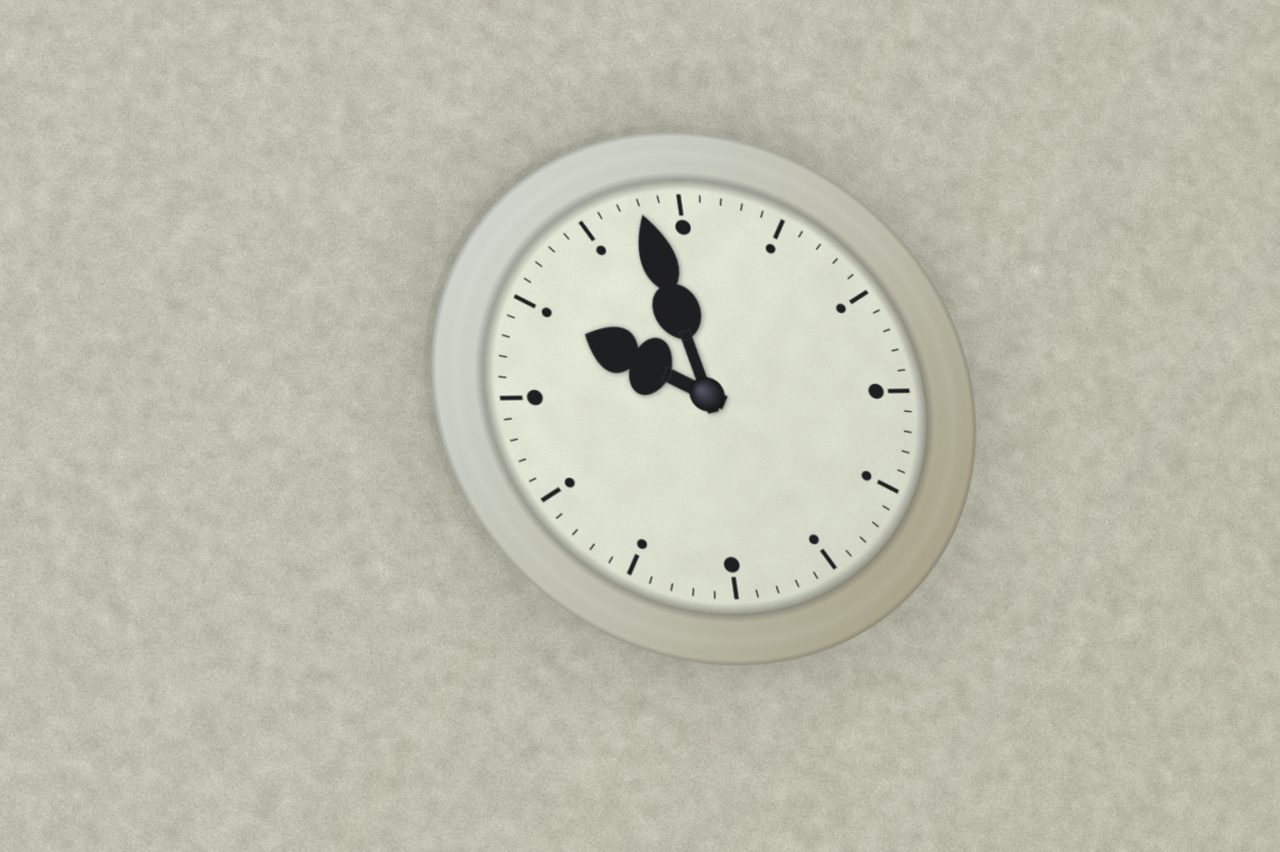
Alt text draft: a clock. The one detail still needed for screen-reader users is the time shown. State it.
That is 9:58
